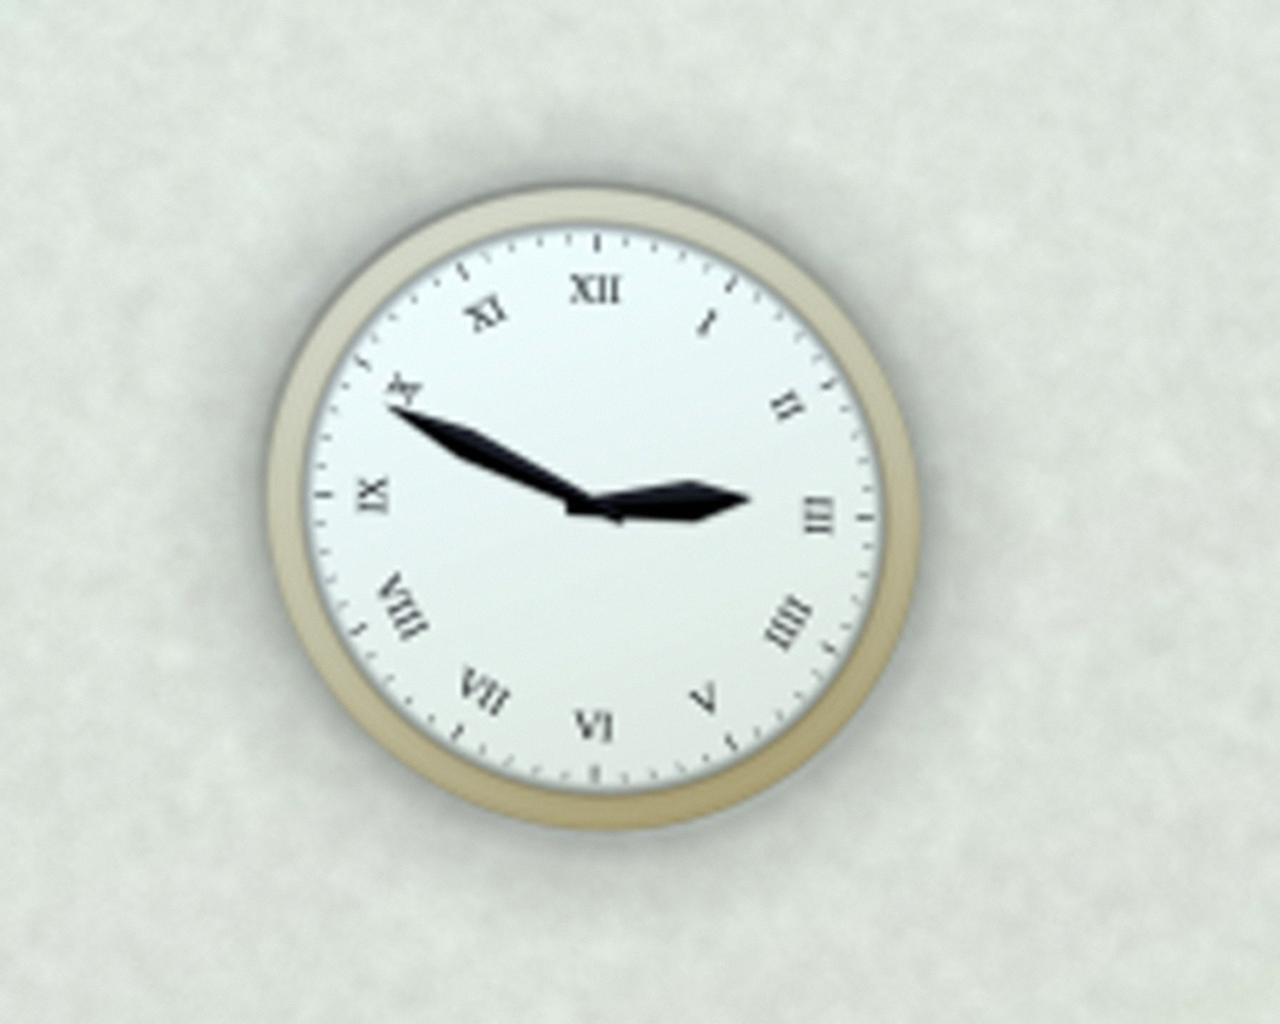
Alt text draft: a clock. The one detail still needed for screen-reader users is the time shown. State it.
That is 2:49
